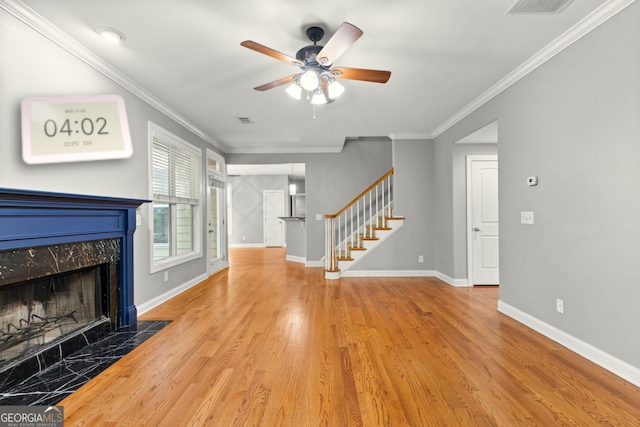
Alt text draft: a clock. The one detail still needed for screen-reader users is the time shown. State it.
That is 4:02
